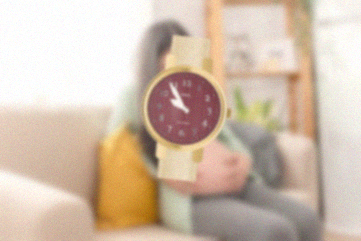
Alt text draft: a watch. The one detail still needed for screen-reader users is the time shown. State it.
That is 9:54
